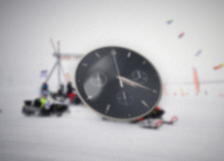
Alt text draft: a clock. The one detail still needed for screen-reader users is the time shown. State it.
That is 4:20
